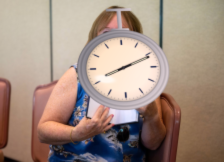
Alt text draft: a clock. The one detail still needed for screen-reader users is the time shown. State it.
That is 8:11
